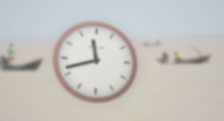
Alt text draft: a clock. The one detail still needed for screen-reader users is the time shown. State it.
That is 11:42
